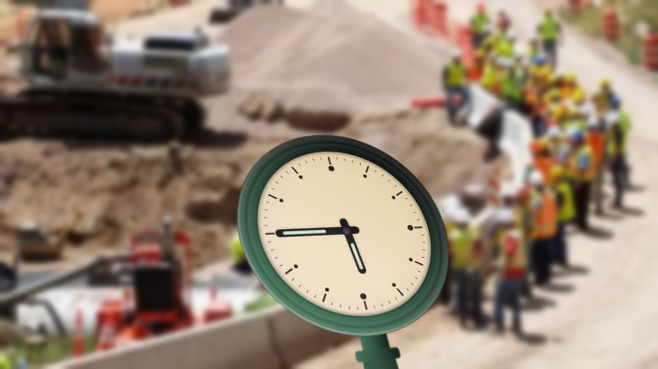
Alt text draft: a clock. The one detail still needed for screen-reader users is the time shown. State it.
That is 5:45
